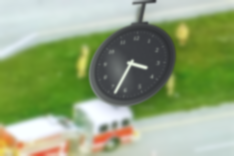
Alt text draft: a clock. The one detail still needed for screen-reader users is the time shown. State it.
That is 3:33
